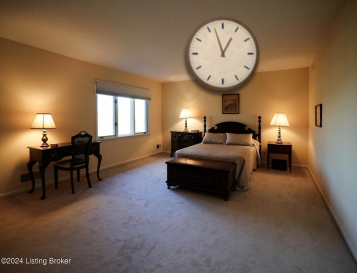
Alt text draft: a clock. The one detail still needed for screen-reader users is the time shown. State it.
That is 12:57
